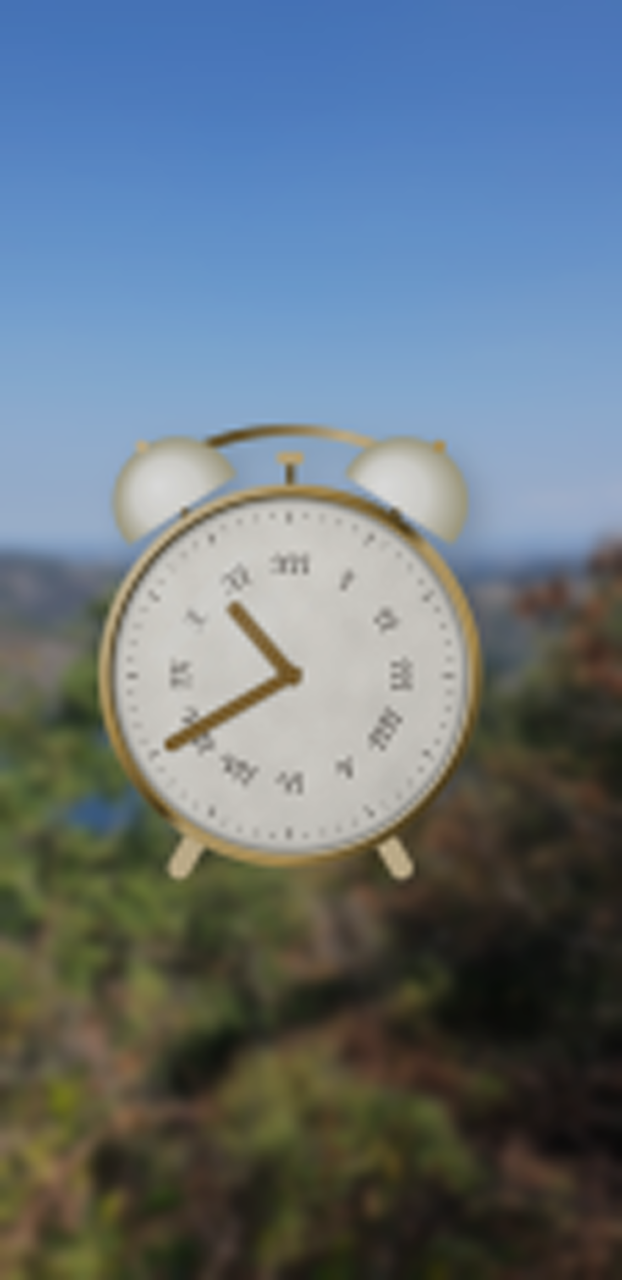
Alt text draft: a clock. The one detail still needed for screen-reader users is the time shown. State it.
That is 10:40
